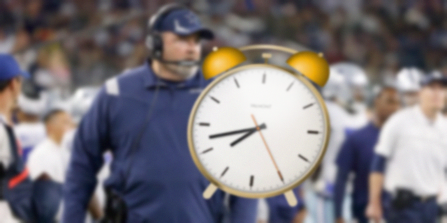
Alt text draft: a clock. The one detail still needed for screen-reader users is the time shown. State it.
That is 7:42:25
